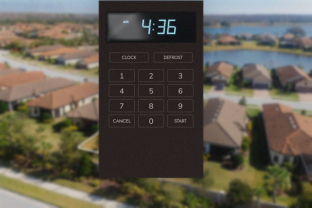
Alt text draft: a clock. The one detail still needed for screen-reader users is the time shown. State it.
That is 4:36
